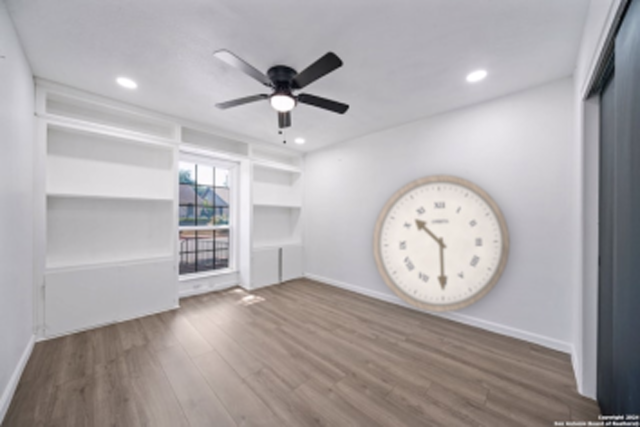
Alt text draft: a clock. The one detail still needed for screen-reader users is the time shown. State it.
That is 10:30
